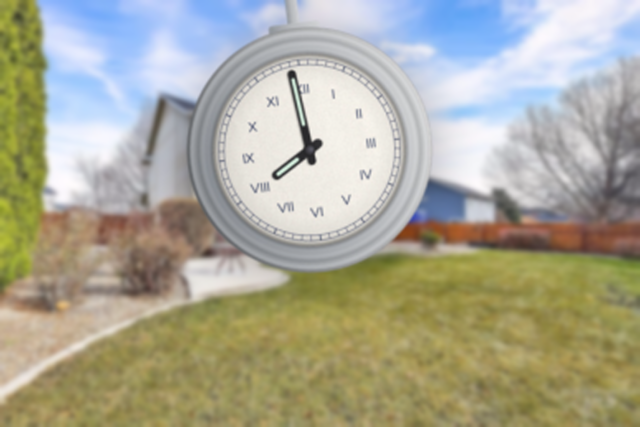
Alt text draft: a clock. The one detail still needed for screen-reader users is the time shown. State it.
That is 7:59
